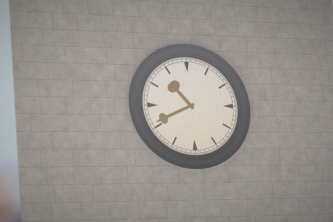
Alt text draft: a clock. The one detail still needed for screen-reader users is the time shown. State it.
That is 10:41
